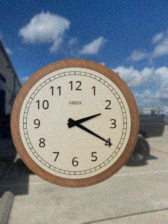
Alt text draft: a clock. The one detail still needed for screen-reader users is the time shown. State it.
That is 2:20
